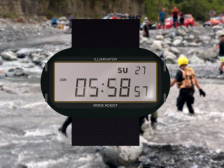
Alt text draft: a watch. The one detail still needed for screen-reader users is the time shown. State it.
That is 5:58:57
